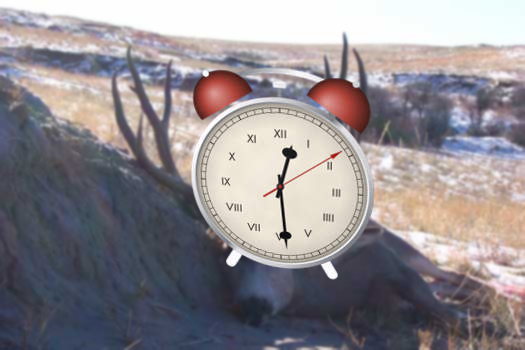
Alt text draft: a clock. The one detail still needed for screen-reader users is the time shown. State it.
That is 12:29:09
